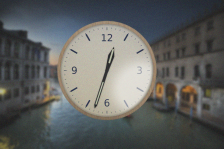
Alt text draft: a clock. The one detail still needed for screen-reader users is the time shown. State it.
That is 12:33
